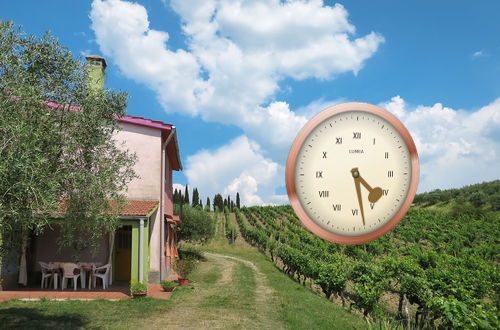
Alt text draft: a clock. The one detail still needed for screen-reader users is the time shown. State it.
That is 4:28
